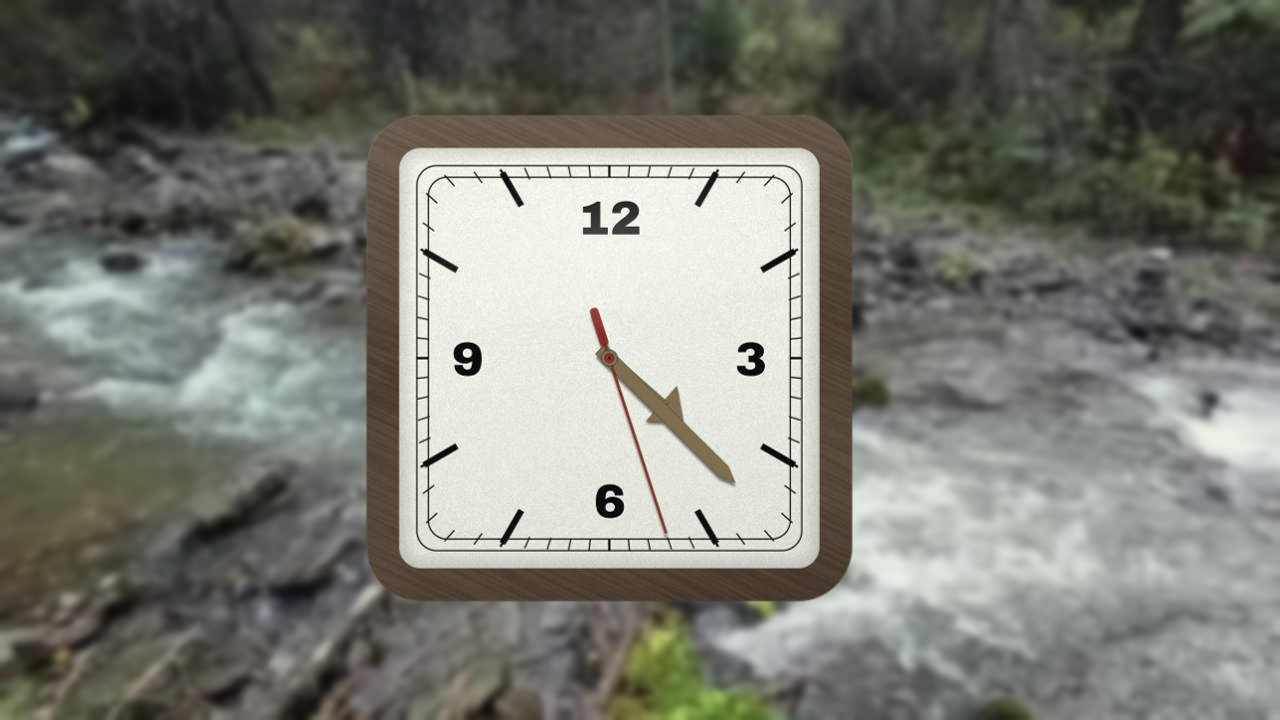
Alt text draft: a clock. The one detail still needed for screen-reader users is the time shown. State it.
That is 4:22:27
